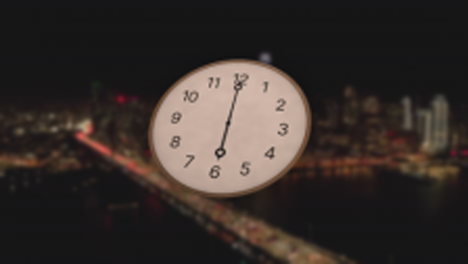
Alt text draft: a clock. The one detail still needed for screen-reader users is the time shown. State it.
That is 6:00
